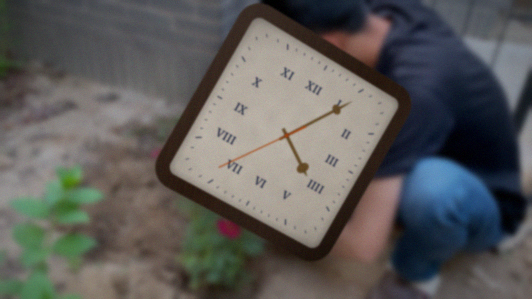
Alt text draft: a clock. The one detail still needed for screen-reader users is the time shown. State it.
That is 4:05:36
